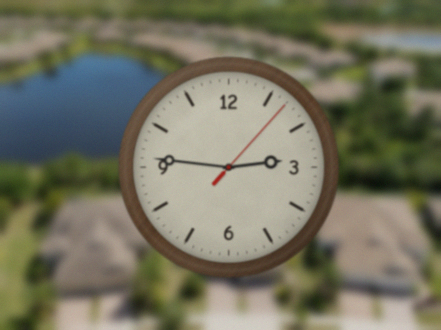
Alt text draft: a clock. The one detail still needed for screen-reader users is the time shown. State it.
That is 2:46:07
